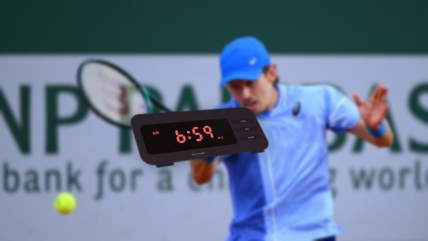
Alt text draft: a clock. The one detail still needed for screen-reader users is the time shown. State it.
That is 6:59
